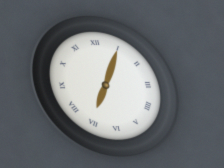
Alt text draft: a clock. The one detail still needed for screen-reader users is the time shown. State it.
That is 7:05
